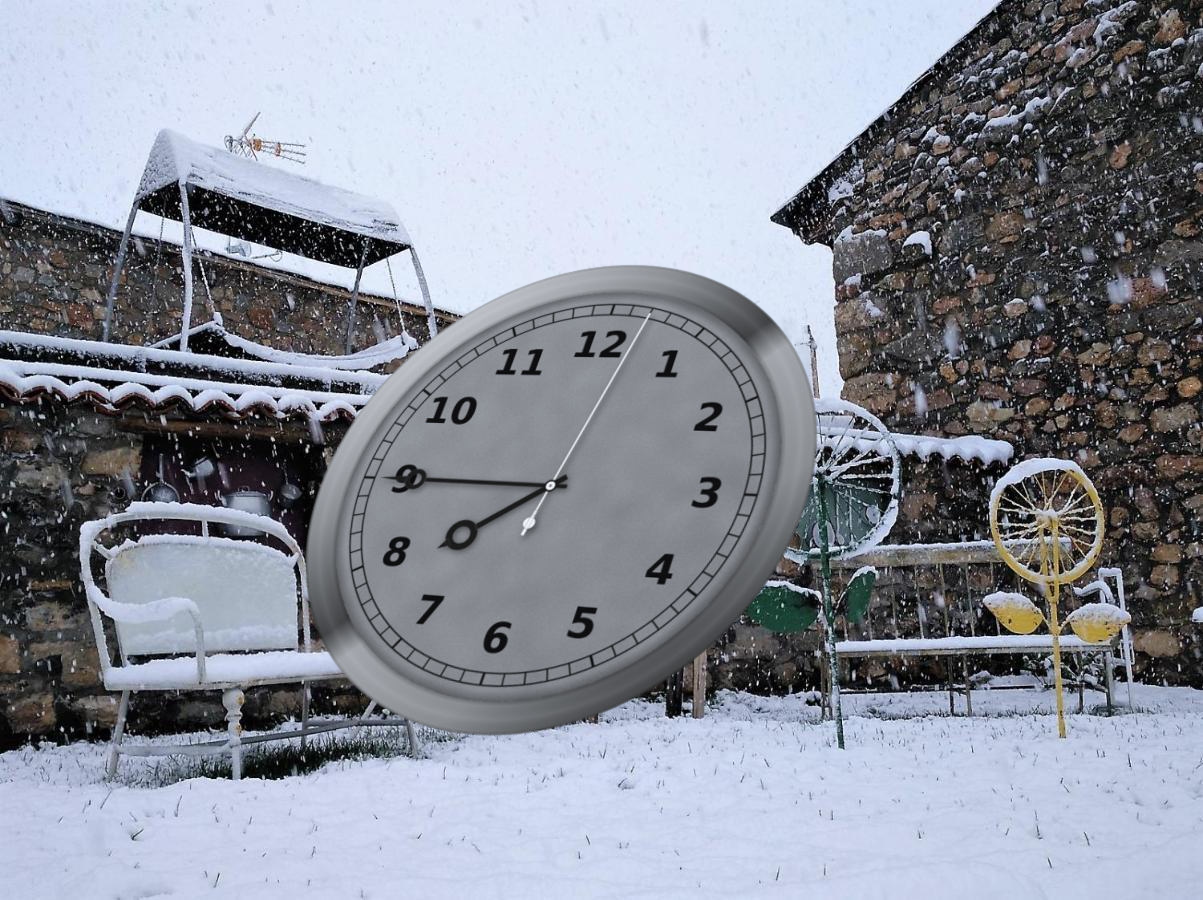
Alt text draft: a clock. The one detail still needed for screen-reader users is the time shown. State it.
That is 7:45:02
